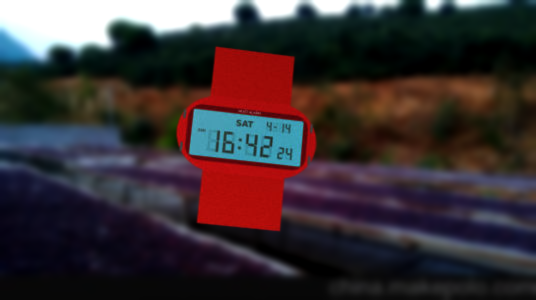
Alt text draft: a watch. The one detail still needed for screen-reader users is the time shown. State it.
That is 16:42:24
